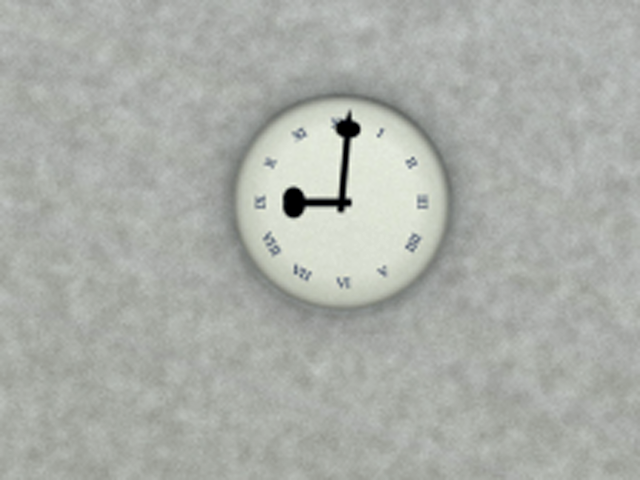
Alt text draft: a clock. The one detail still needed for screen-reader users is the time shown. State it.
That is 9:01
